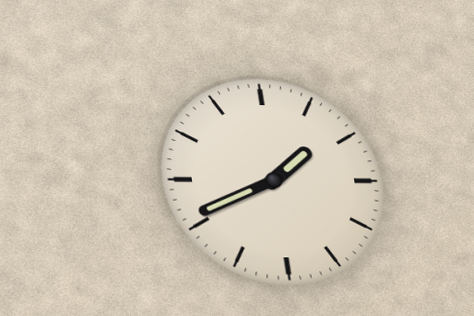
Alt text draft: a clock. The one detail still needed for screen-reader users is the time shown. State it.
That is 1:41
